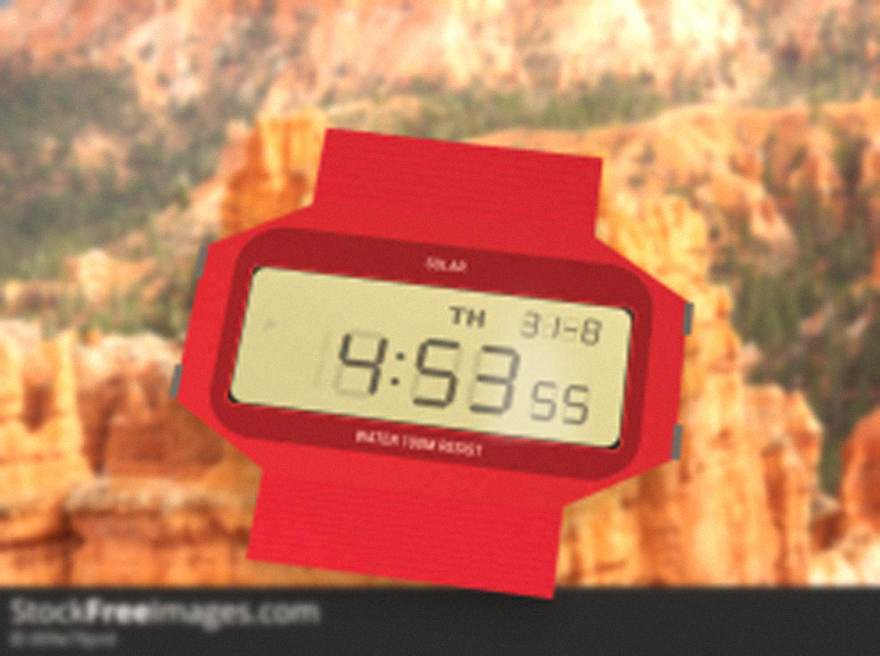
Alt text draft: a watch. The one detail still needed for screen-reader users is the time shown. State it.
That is 4:53:55
